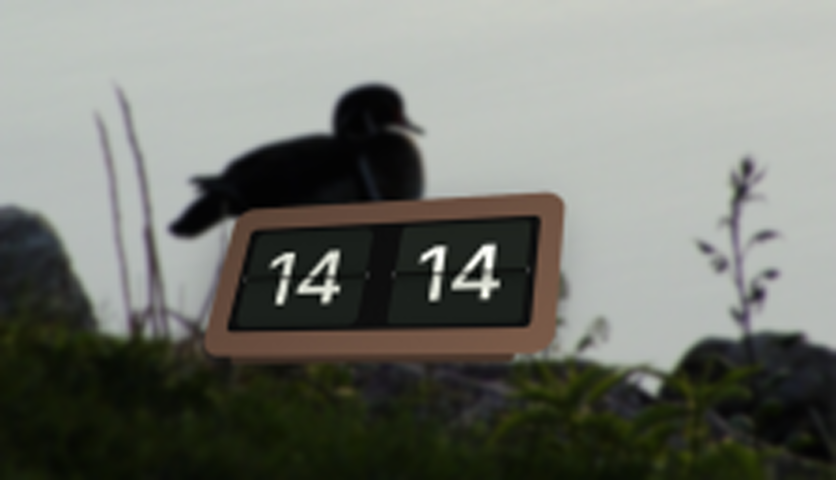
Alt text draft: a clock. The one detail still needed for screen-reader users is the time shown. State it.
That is 14:14
